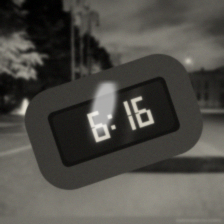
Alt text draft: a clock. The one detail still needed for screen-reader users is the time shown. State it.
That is 6:16
